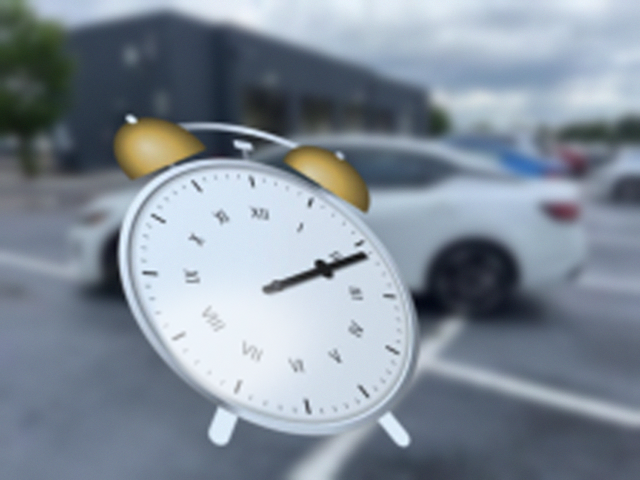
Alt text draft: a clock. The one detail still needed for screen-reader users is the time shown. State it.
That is 2:11
